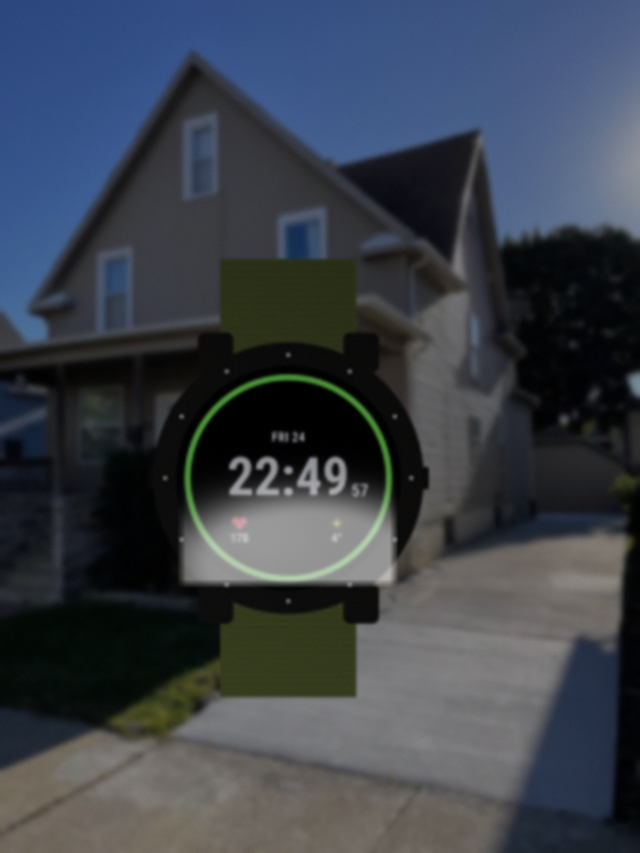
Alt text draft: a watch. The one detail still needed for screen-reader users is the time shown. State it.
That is 22:49
